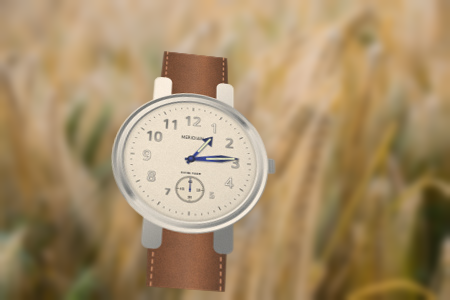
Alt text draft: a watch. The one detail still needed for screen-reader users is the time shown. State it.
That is 1:14
